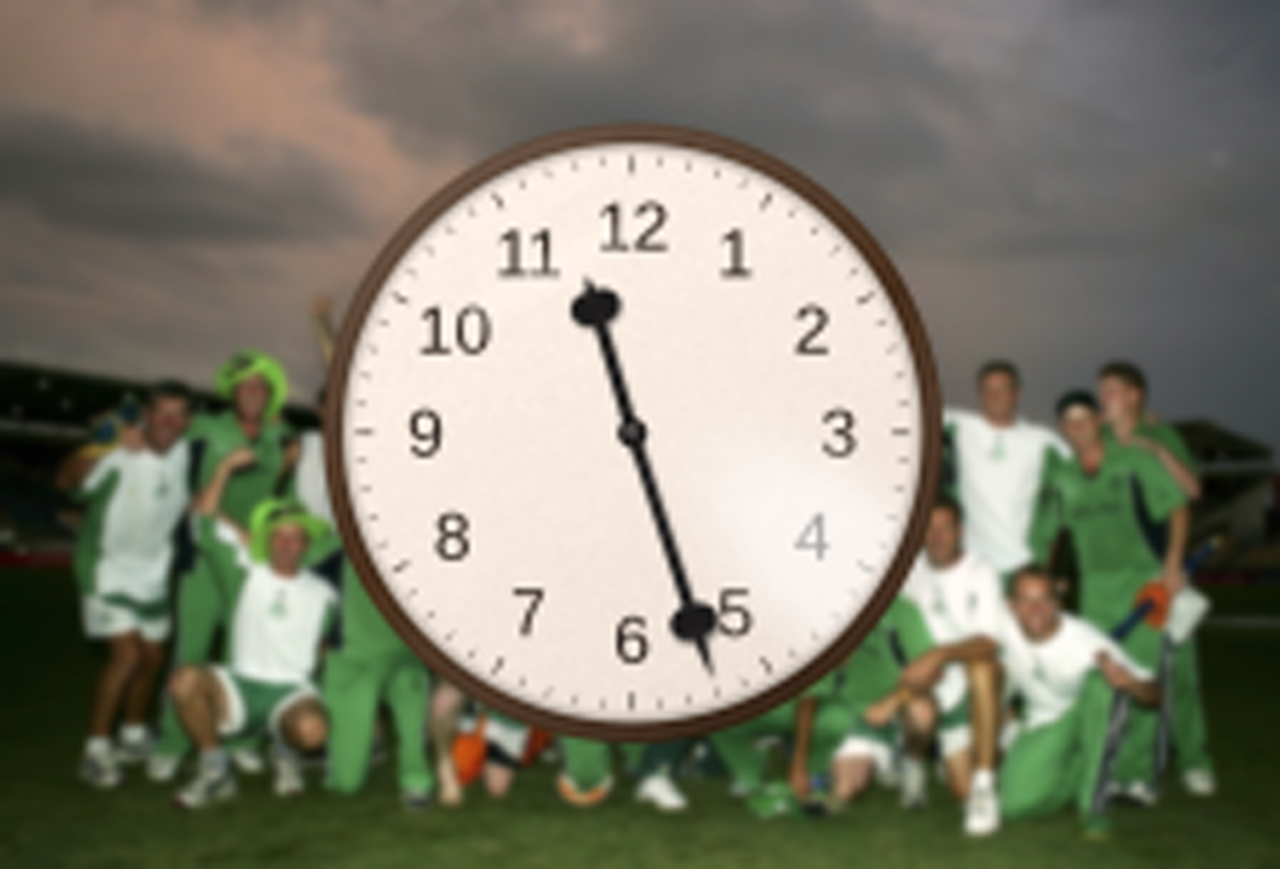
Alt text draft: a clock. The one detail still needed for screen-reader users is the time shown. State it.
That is 11:27
